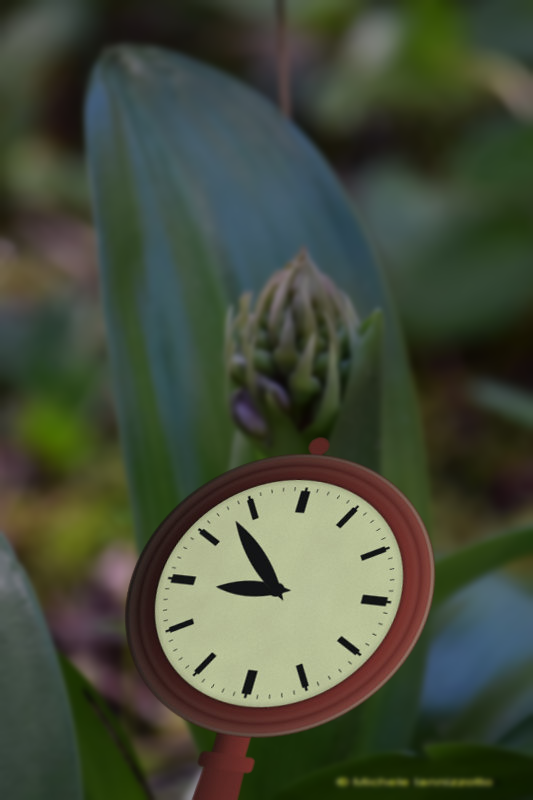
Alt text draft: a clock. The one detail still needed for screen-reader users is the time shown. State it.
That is 8:53
